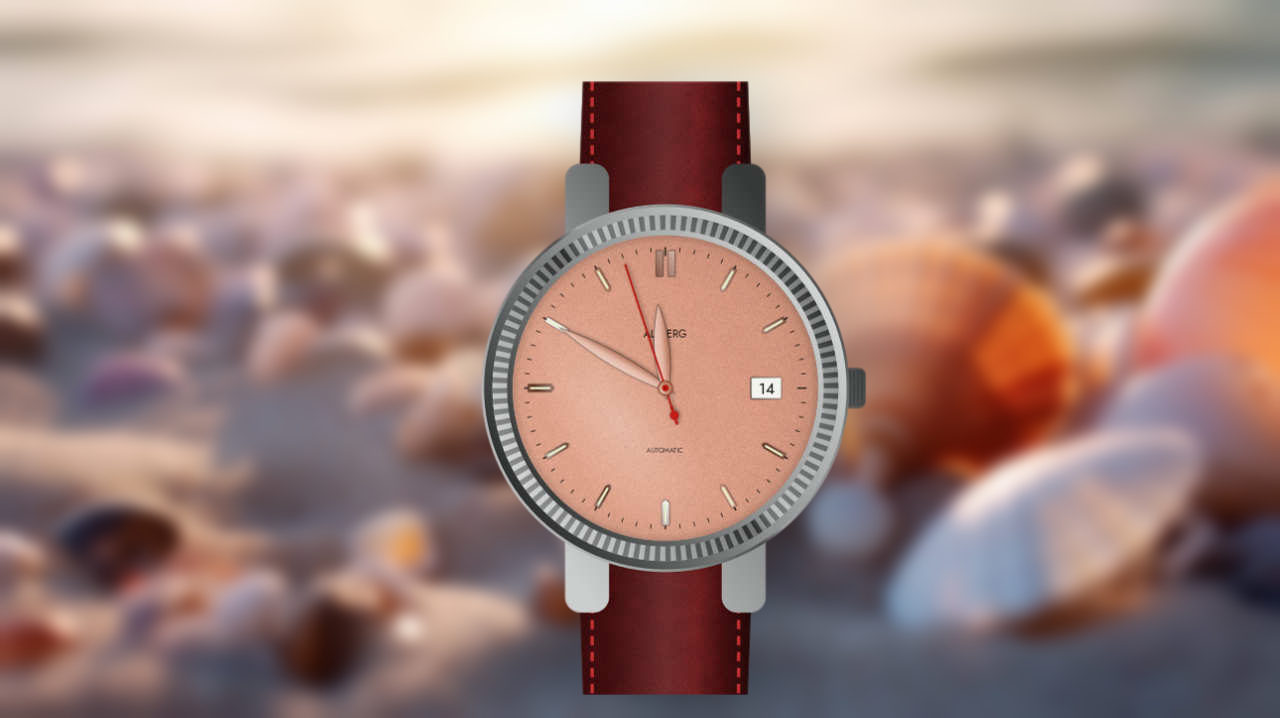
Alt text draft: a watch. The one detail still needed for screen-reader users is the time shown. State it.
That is 11:49:57
